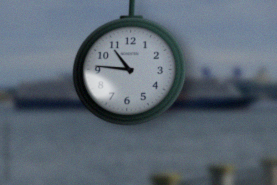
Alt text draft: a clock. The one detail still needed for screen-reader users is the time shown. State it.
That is 10:46
